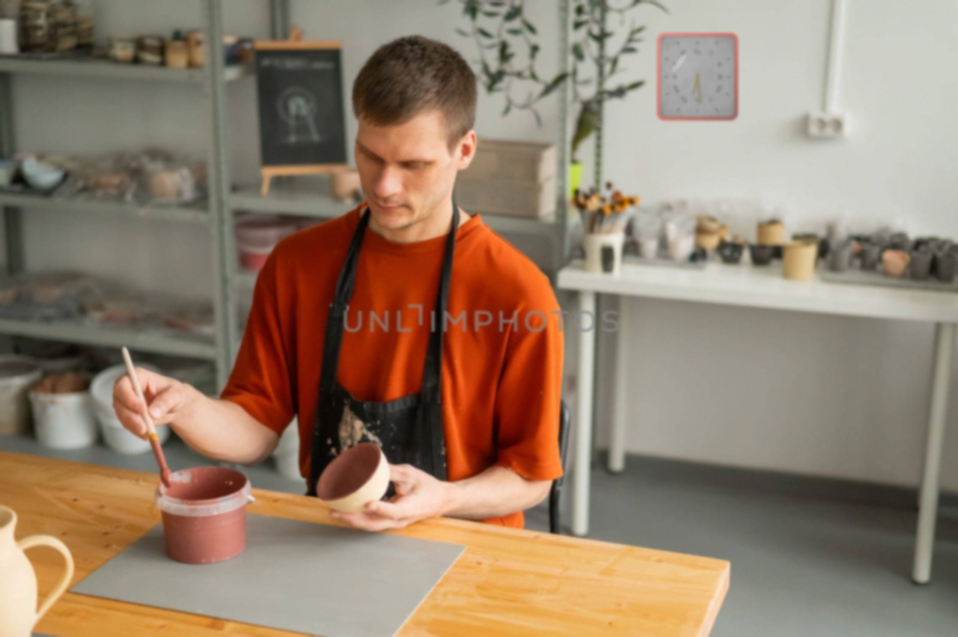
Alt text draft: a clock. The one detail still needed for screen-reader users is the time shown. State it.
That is 6:29
